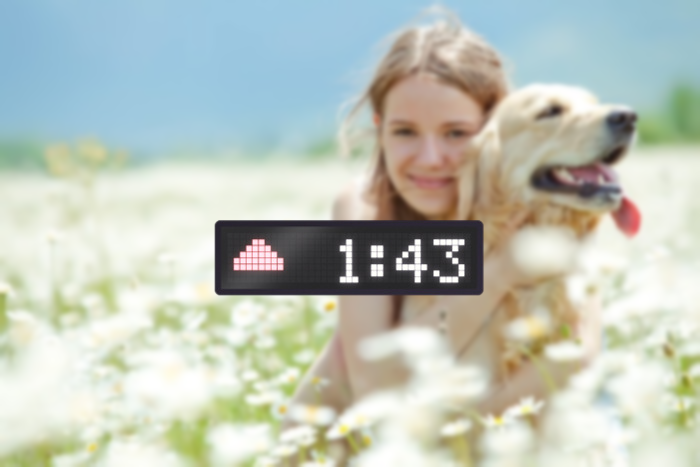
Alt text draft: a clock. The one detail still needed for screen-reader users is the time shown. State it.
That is 1:43
